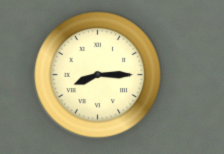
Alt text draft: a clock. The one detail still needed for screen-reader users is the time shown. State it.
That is 8:15
